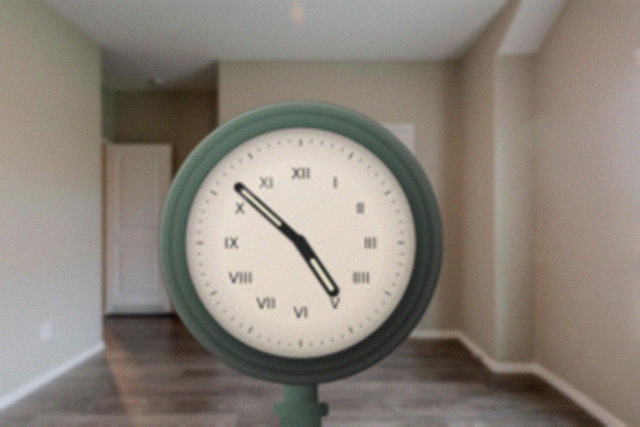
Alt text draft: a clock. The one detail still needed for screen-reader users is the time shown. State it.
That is 4:52
